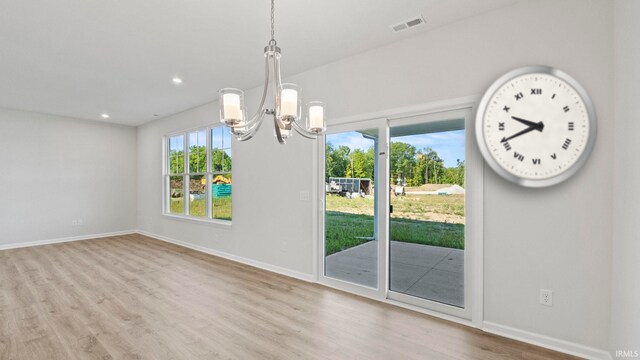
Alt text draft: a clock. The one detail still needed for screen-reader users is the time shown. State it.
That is 9:41
